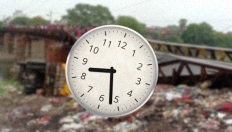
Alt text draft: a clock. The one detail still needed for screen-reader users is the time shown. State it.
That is 8:27
